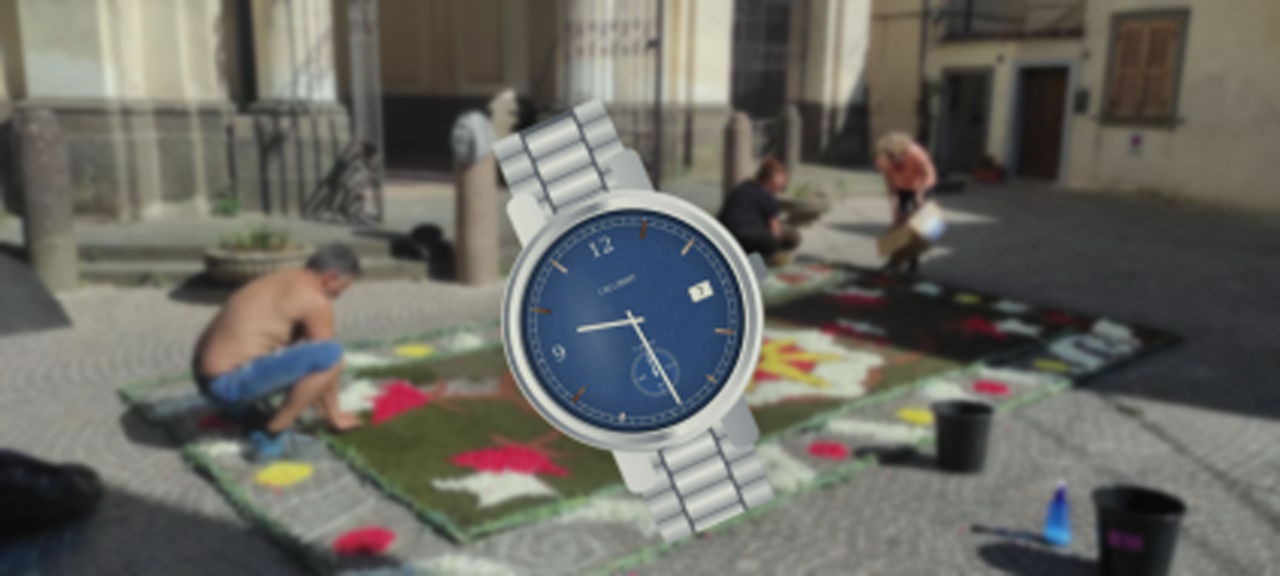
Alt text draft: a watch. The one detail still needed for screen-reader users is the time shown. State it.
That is 9:29
